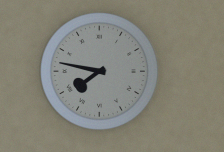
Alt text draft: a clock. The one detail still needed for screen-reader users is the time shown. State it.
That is 7:47
